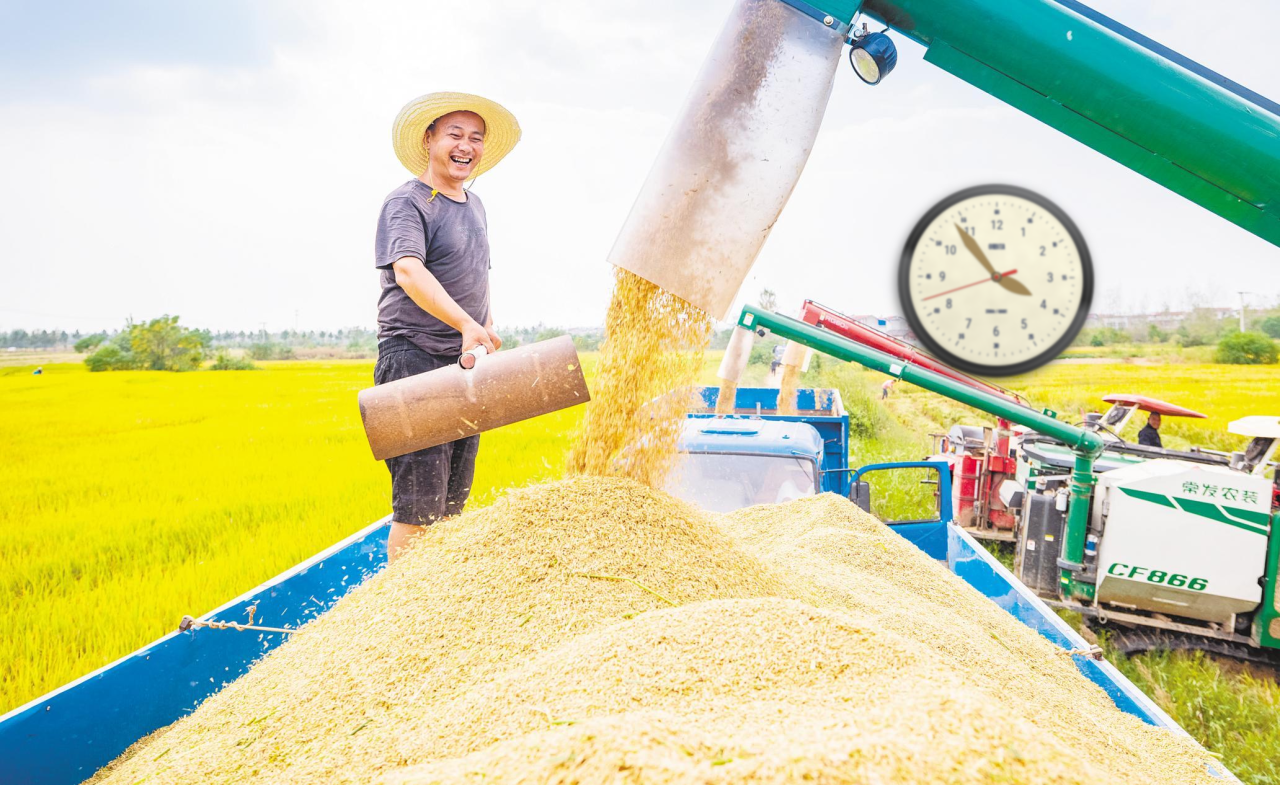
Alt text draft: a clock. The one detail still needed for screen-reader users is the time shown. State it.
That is 3:53:42
